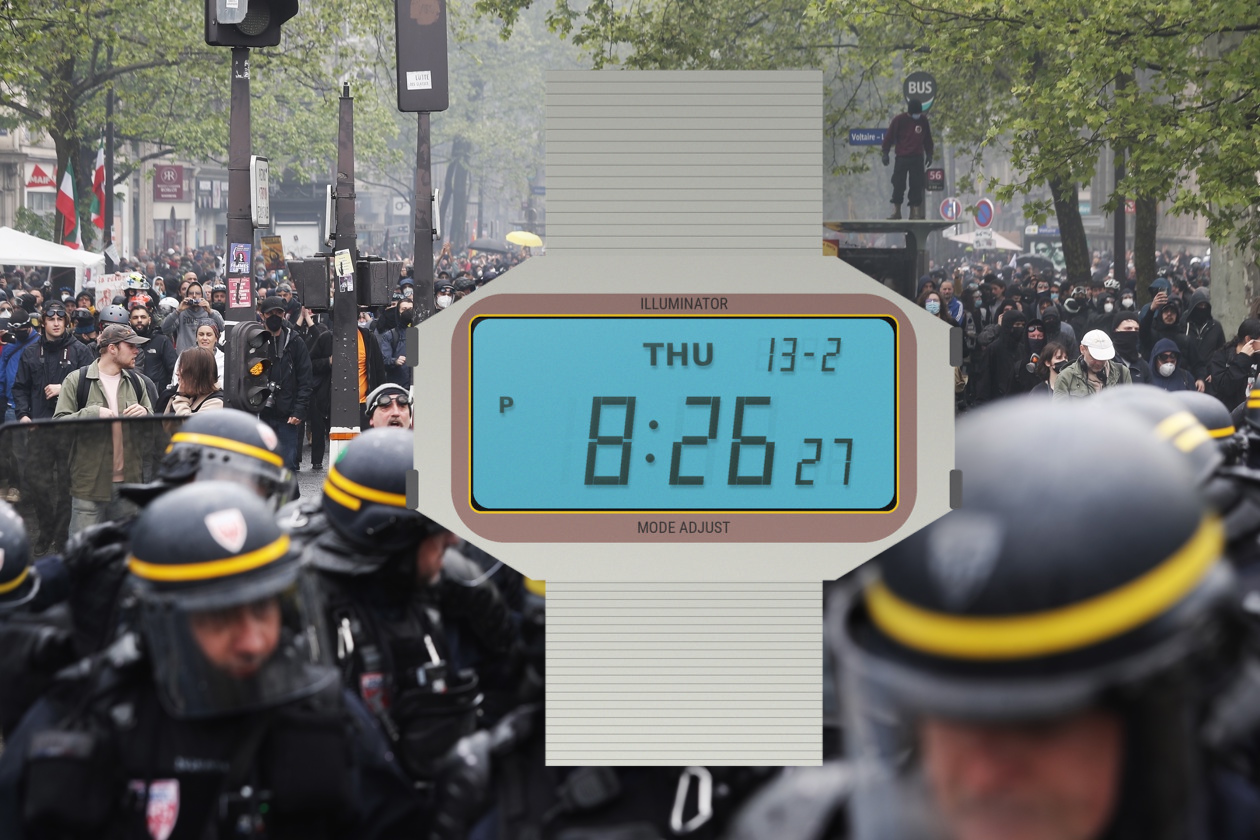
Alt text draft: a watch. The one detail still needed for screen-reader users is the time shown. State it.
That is 8:26:27
